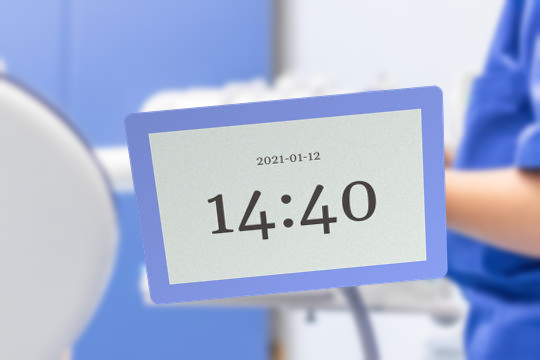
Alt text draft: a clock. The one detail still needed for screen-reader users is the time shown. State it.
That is 14:40
